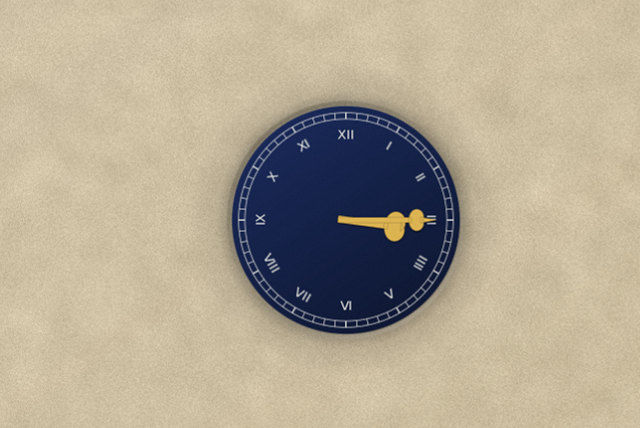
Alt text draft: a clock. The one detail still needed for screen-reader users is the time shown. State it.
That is 3:15
